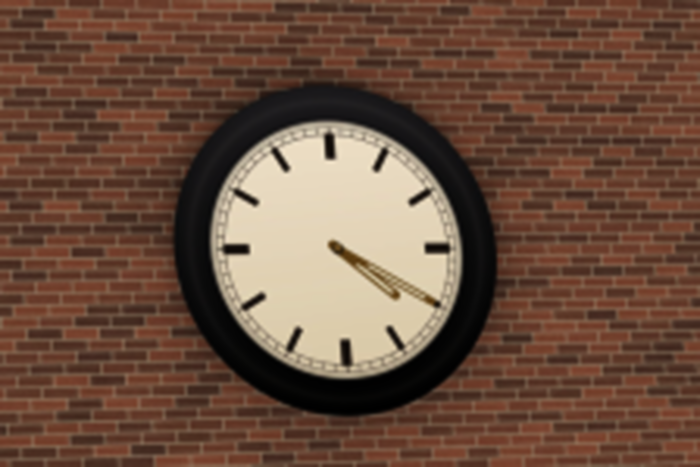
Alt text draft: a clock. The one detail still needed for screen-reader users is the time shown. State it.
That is 4:20
